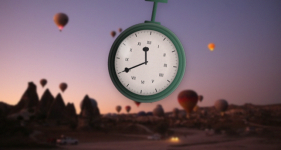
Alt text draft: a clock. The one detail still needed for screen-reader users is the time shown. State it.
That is 11:40
